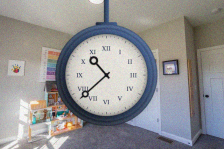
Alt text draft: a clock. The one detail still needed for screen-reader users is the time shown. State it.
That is 10:38
